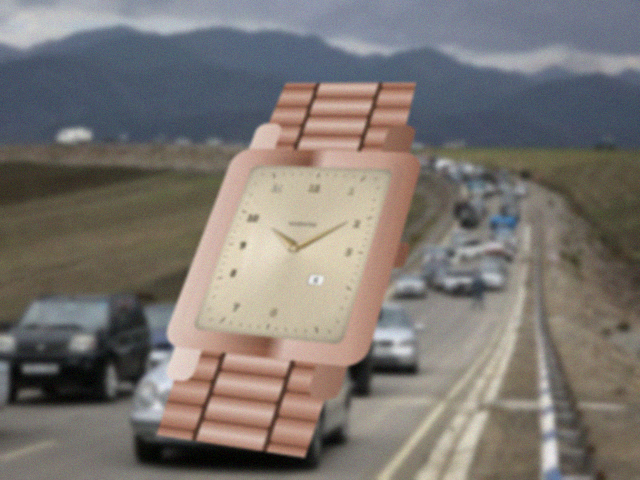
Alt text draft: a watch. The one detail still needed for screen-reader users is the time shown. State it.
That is 10:09
